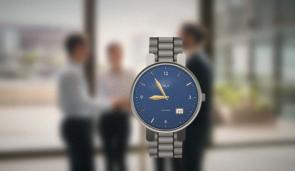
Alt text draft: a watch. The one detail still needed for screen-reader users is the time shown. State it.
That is 8:55
